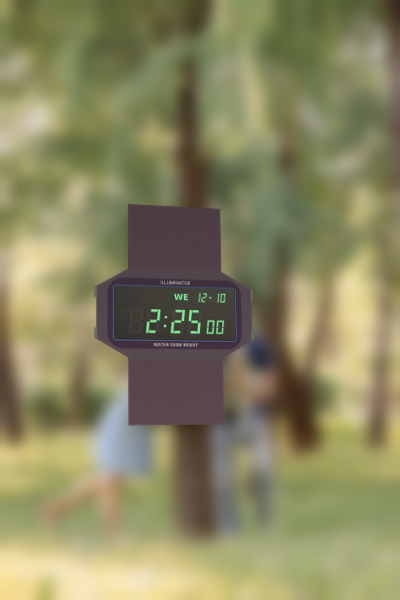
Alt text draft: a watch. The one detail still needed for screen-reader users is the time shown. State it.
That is 2:25:00
